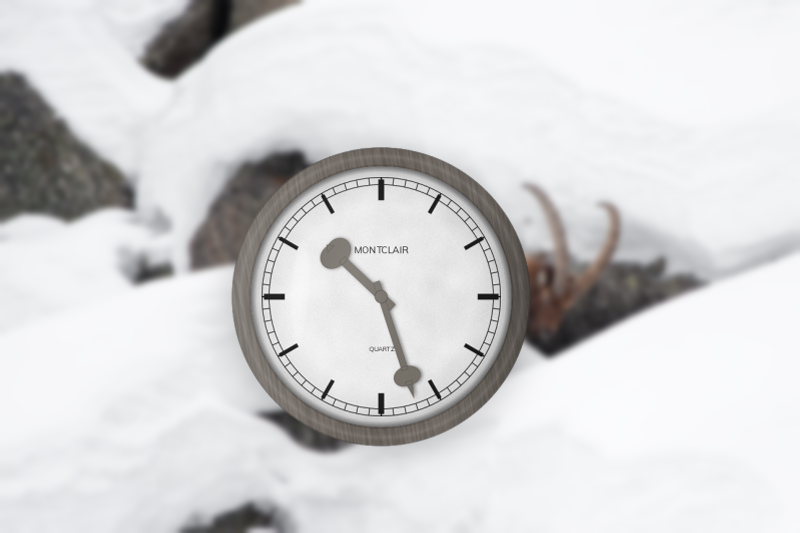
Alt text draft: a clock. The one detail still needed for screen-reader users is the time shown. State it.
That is 10:27
